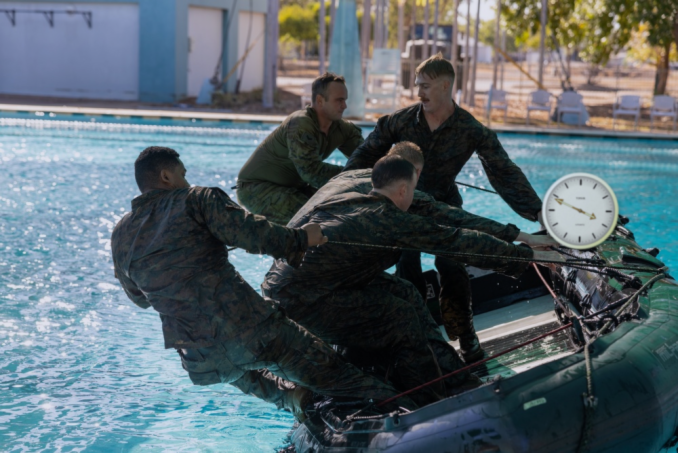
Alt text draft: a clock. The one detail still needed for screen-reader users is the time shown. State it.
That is 3:49
